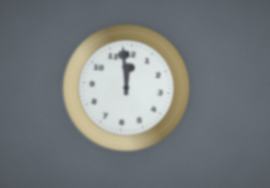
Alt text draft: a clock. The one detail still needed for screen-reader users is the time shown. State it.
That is 11:58
